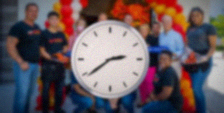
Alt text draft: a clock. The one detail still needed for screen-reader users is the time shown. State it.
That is 2:39
